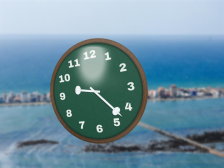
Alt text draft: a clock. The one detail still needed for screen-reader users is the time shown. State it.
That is 9:23
